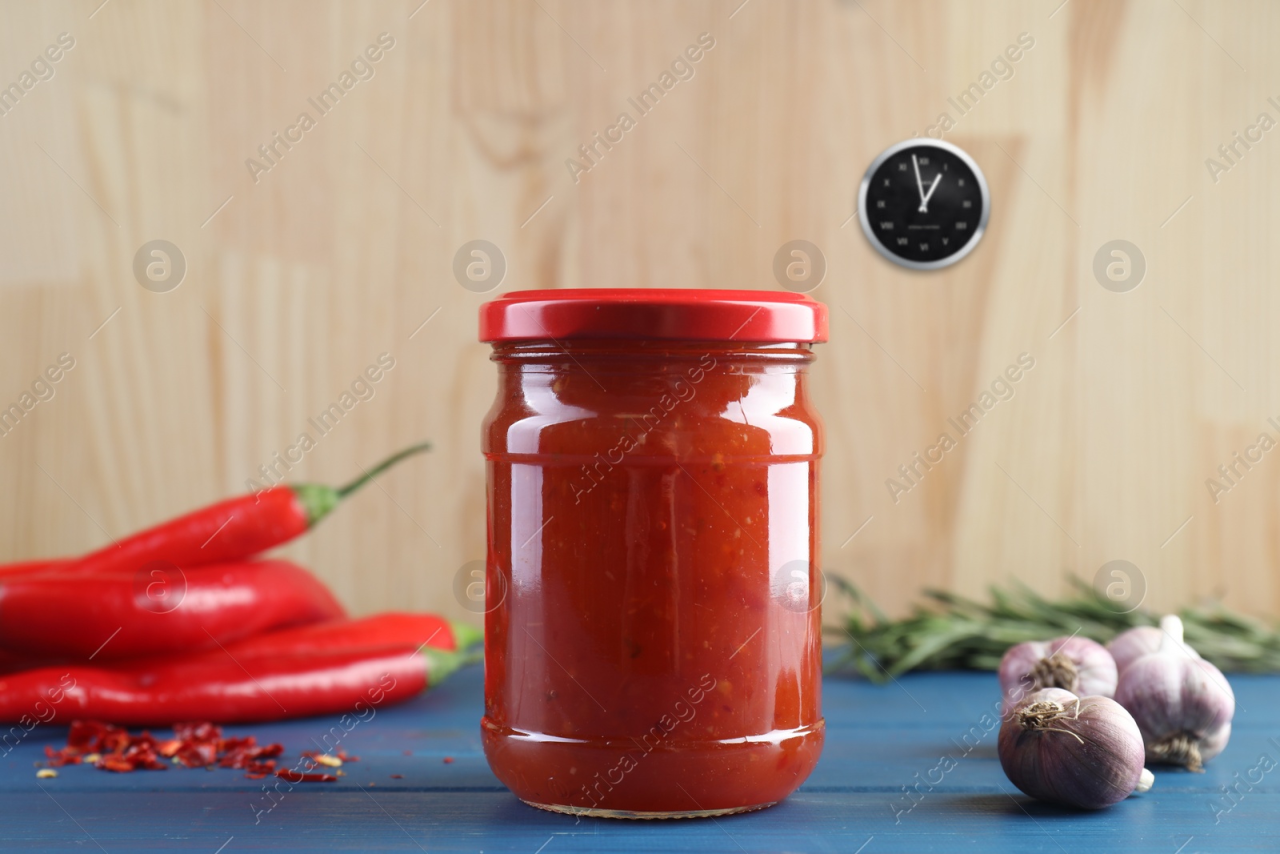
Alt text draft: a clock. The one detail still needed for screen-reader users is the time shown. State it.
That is 12:58
